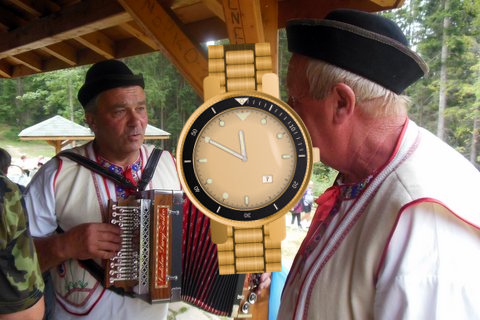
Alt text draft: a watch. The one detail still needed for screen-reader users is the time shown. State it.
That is 11:50
